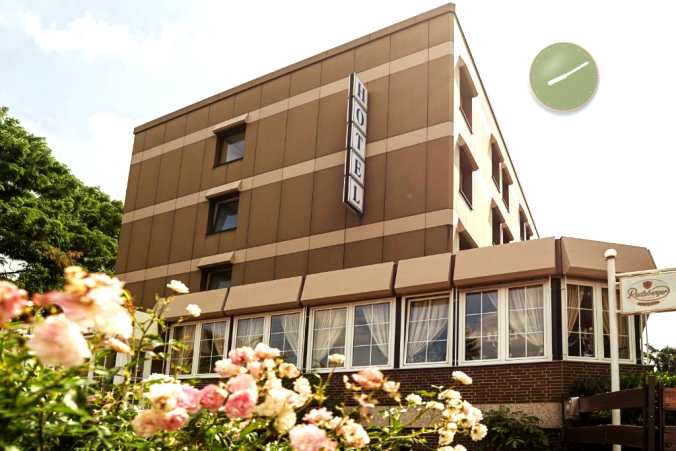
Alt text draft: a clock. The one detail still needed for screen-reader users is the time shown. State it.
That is 8:10
